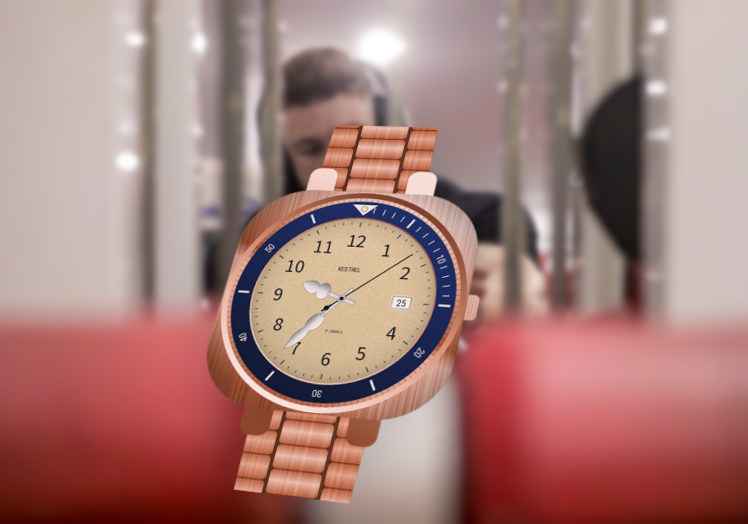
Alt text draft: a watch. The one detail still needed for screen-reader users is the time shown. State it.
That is 9:36:08
